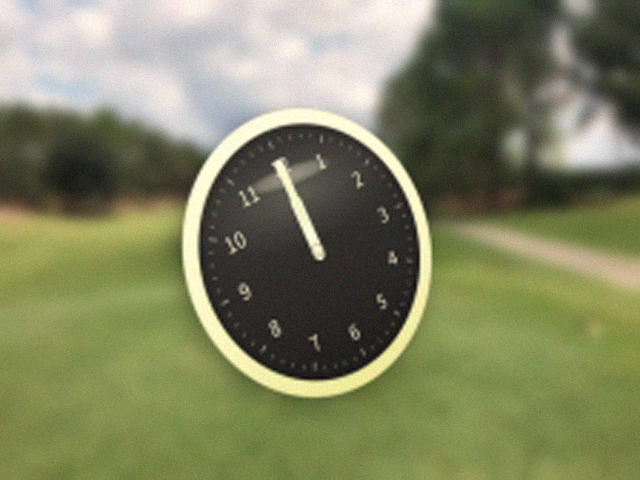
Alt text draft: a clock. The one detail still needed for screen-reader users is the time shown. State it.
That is 12:00
